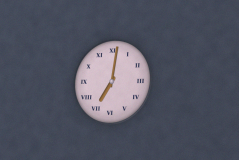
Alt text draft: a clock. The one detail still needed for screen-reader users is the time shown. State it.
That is 7:01
